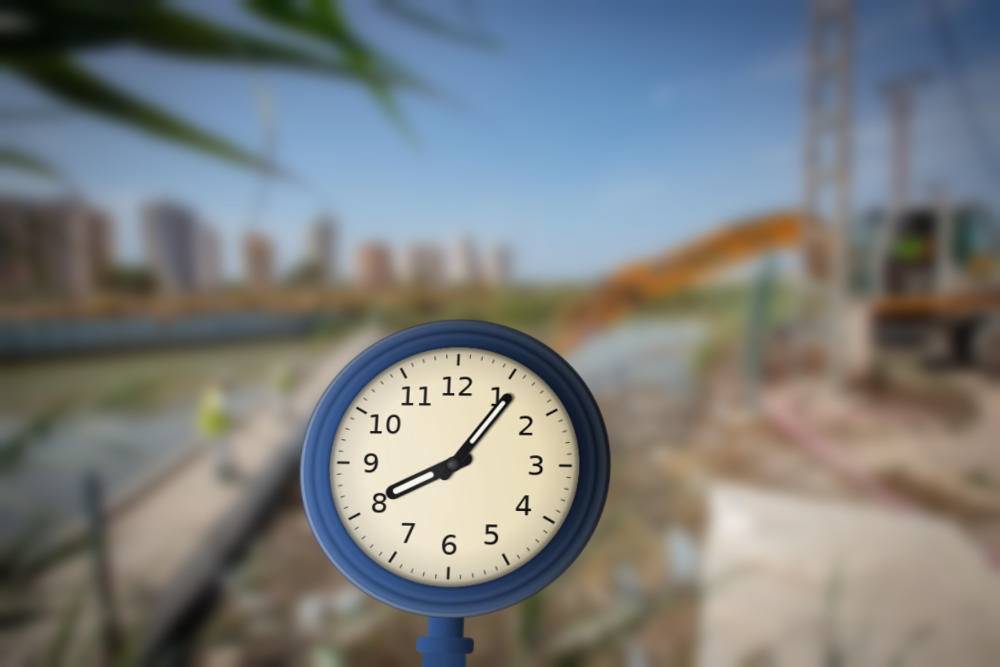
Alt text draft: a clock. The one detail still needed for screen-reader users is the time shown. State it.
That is 8:06
